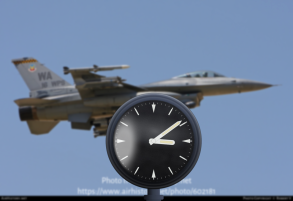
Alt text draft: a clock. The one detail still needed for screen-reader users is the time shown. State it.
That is 3:09
